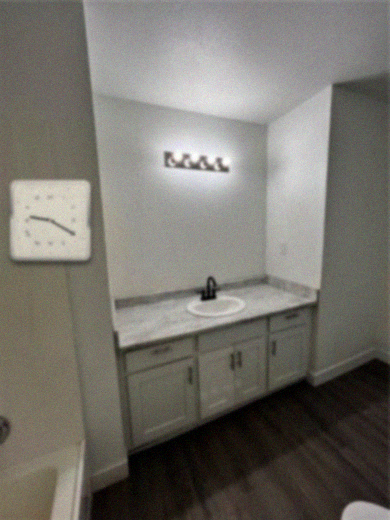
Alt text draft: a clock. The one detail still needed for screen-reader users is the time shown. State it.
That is 9:20
